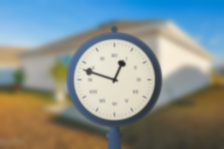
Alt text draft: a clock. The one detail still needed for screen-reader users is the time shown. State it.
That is 12:48
